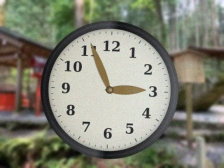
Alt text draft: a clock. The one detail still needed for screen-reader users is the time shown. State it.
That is 2:56
